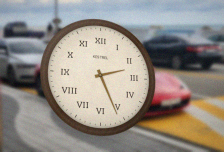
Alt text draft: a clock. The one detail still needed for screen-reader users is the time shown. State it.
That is 2:26
